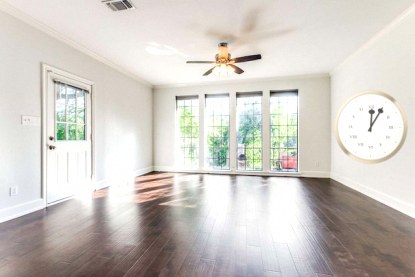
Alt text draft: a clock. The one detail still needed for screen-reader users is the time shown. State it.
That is 12:05
